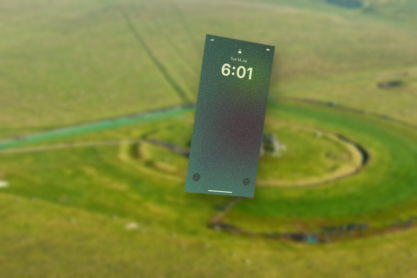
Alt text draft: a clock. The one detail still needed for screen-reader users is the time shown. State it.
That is 6:01
